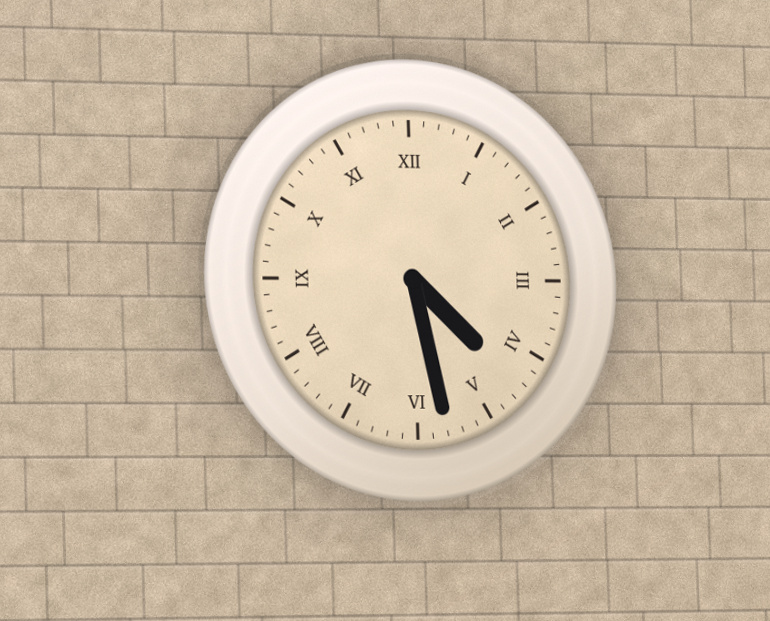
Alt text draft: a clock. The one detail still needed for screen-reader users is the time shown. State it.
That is 4:28
